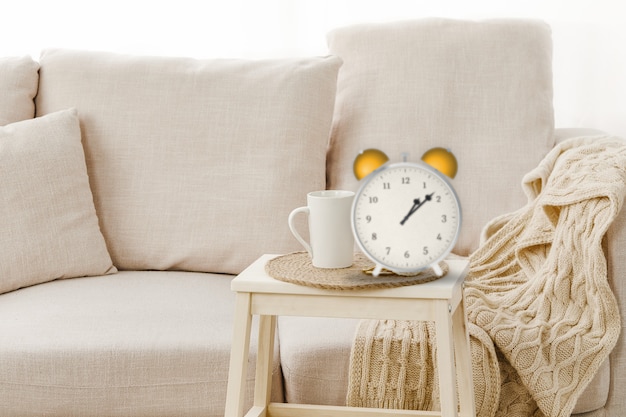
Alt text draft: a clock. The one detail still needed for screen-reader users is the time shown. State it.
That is 1:08
